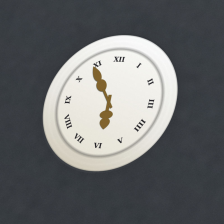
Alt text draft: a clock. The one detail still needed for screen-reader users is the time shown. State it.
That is 5:54
